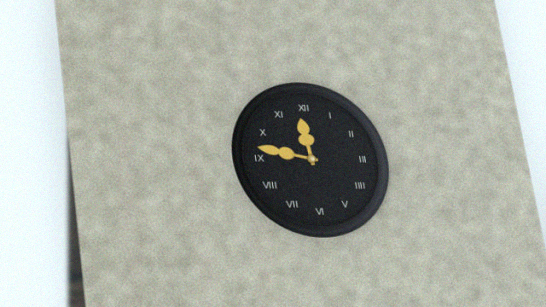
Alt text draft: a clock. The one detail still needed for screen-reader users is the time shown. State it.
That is 11:47
